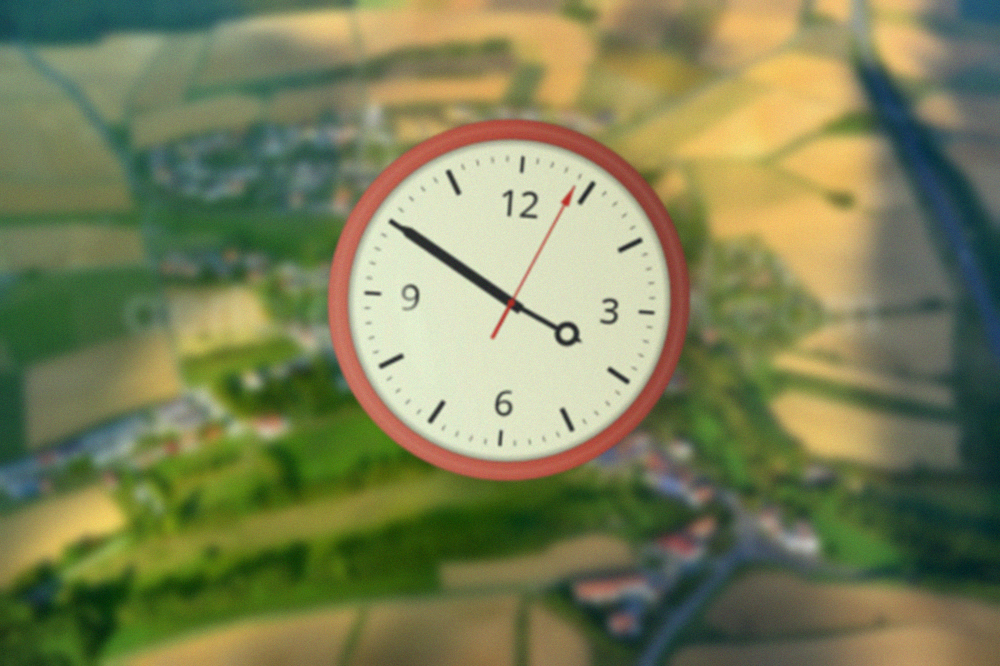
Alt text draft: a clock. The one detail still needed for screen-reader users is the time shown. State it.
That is 3:50:04
